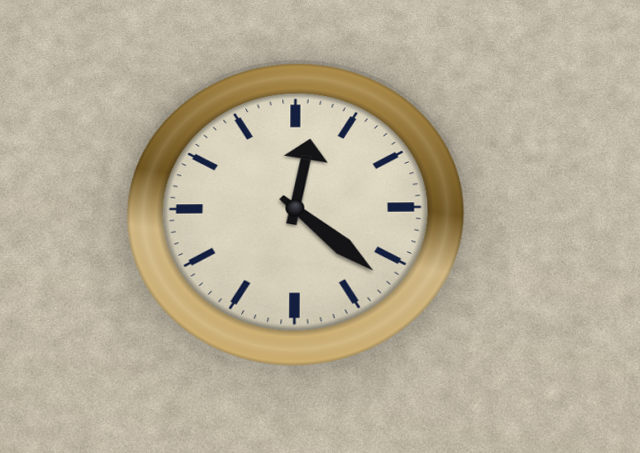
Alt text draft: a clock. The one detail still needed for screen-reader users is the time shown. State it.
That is 12:22
